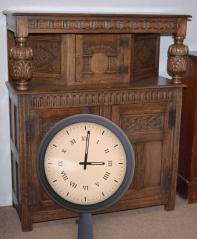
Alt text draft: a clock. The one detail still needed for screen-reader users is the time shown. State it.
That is 3:01
